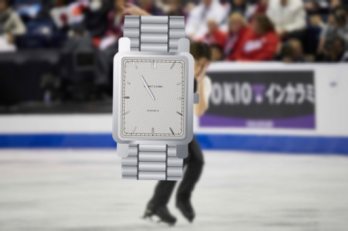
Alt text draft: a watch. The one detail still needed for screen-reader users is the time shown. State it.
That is 10:55
